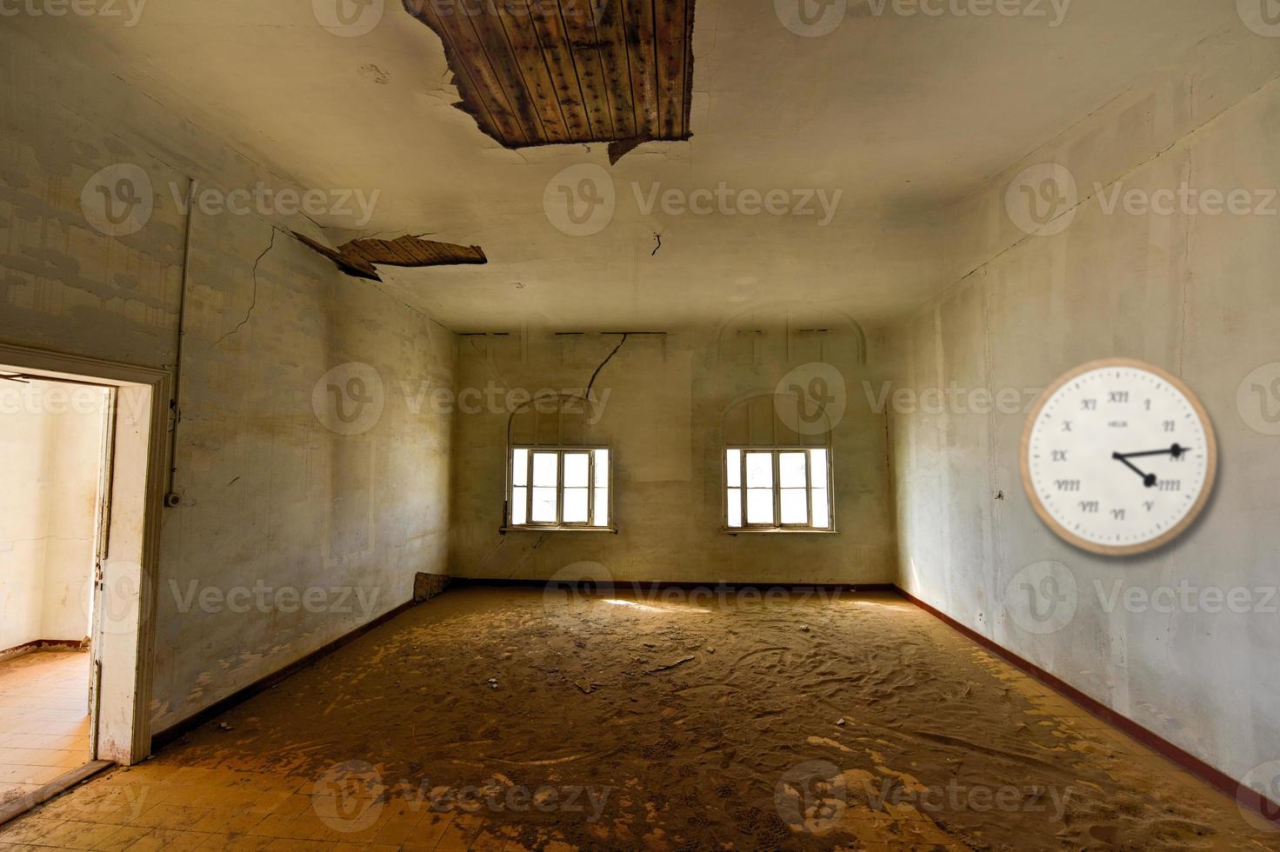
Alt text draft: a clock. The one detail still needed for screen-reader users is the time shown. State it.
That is 4:14
